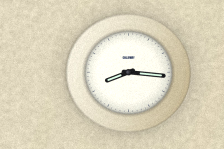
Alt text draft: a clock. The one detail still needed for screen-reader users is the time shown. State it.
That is 8:16
